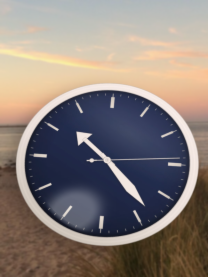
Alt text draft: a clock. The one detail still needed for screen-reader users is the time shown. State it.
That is 10:23:14
